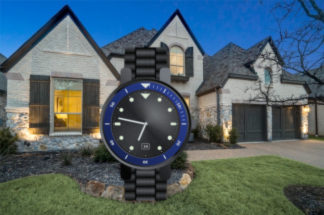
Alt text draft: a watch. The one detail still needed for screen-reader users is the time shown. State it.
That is 6:47
